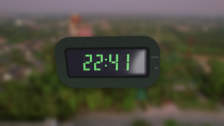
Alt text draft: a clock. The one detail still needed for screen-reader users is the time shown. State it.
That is 22:41
